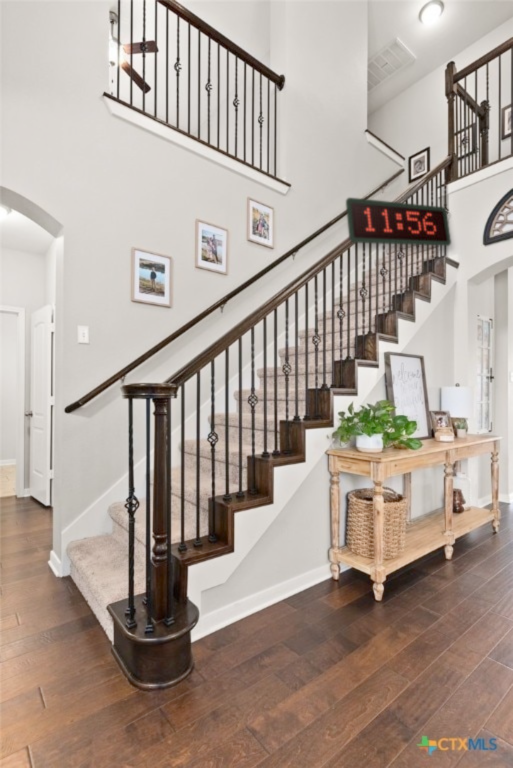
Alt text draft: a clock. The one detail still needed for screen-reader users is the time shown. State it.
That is 11:56
